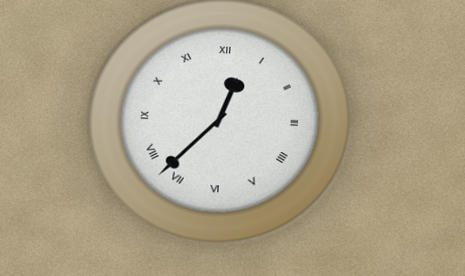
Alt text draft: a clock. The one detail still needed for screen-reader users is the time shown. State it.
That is 12:37
